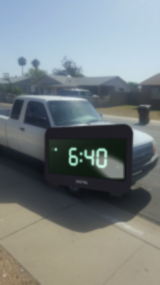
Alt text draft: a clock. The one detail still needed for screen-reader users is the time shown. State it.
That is 6:40
